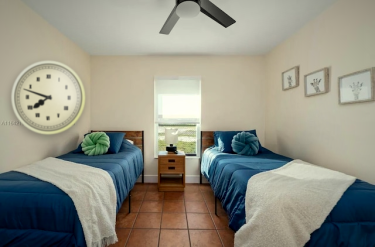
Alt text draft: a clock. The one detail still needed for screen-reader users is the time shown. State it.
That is 7:48
